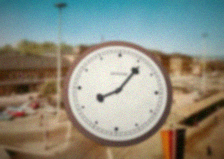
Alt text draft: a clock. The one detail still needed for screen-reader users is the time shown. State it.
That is 8:06
